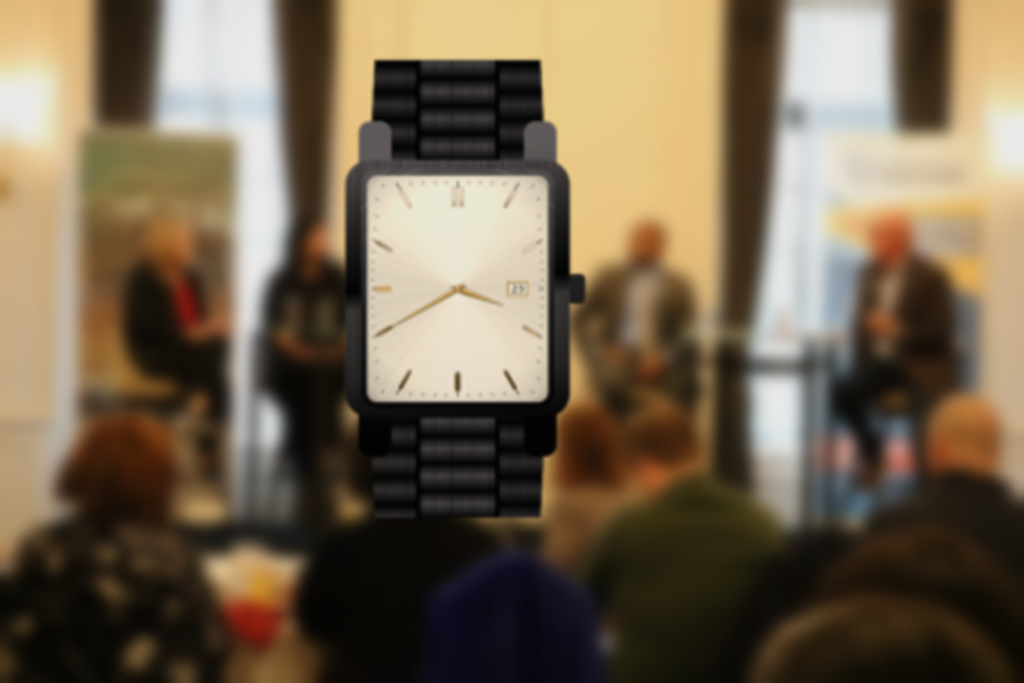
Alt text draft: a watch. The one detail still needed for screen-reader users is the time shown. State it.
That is 3:40
